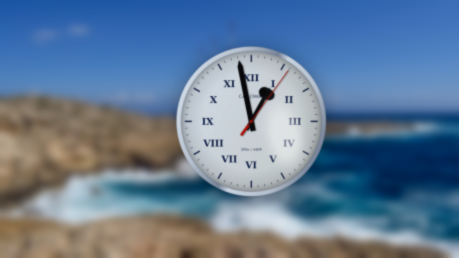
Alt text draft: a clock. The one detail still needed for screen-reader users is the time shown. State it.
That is 12:58:06
